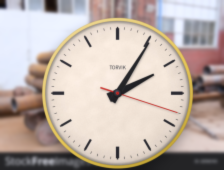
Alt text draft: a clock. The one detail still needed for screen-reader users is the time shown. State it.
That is 2:05:18
